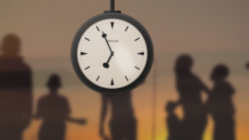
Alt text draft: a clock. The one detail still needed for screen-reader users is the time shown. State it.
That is 6:56
